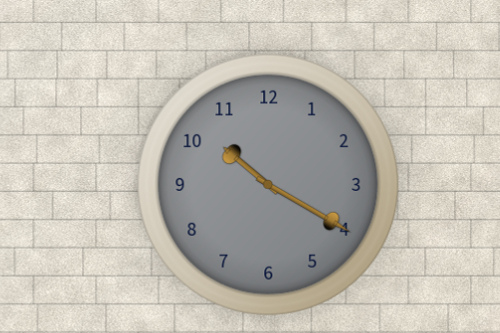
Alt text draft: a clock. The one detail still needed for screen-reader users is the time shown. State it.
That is 10:20
